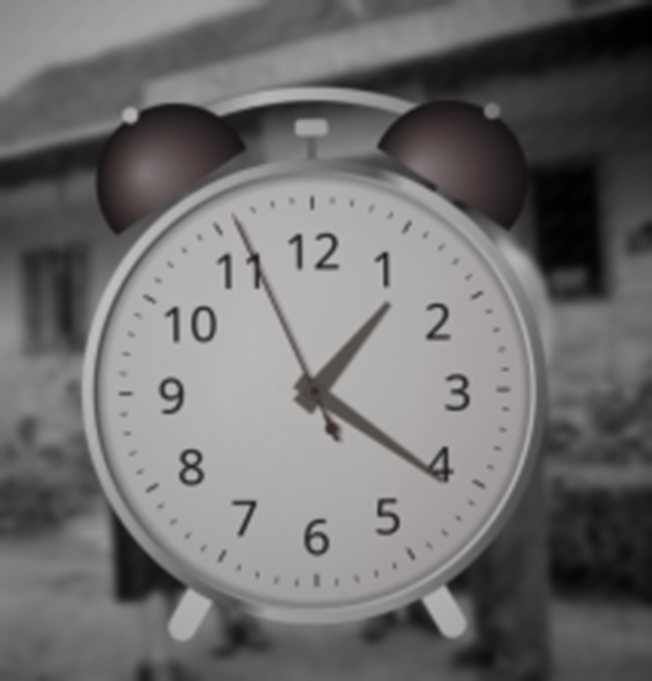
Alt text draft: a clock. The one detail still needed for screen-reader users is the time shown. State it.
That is 1:20:56
